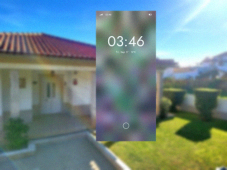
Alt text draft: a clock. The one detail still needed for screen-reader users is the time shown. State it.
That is 3:46
